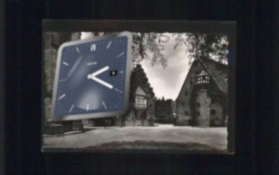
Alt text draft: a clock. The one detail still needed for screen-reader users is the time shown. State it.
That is 2:20
